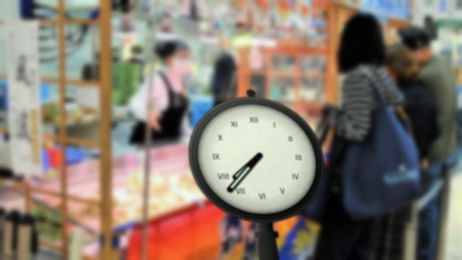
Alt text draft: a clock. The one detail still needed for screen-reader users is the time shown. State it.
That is 7:37
